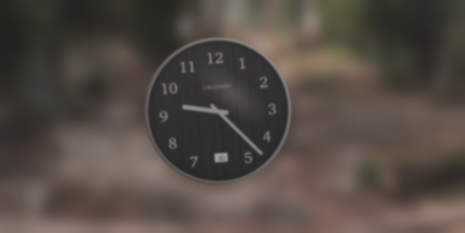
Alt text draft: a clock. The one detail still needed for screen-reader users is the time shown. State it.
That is 9:23
